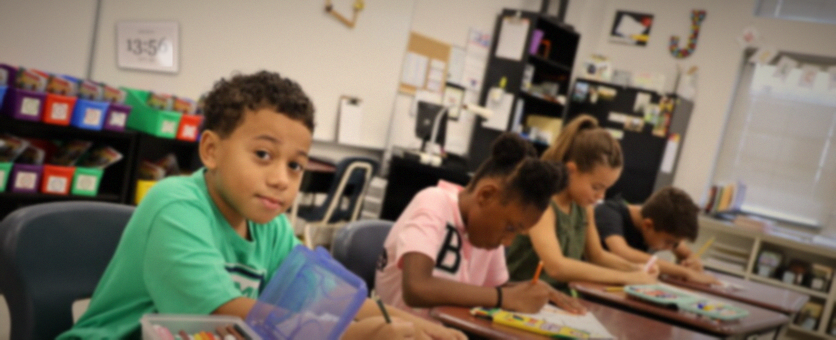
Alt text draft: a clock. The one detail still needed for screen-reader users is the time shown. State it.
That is 13:56
